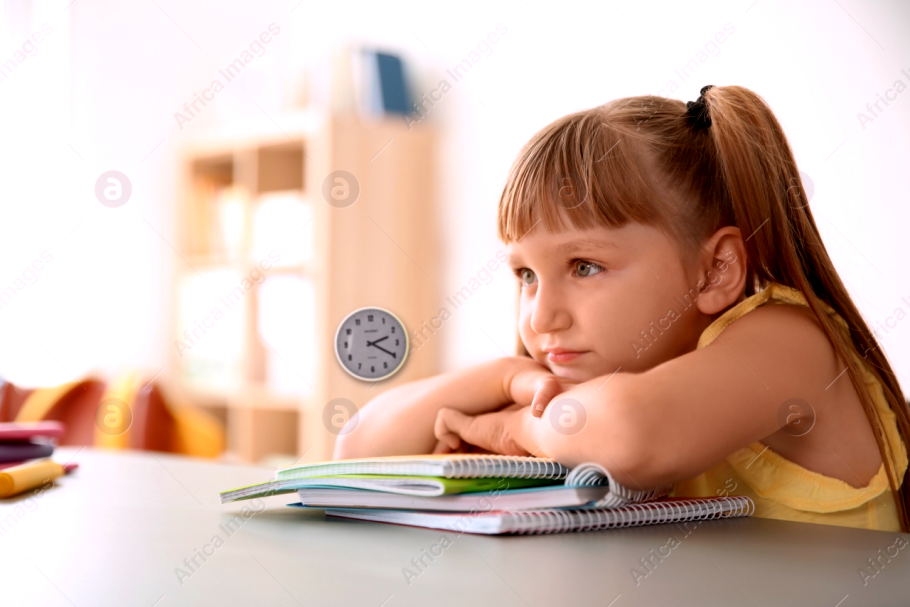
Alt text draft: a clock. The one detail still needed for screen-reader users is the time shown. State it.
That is 2:20
